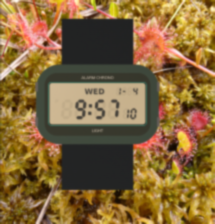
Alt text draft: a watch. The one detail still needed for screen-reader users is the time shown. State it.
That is 9:57:10
